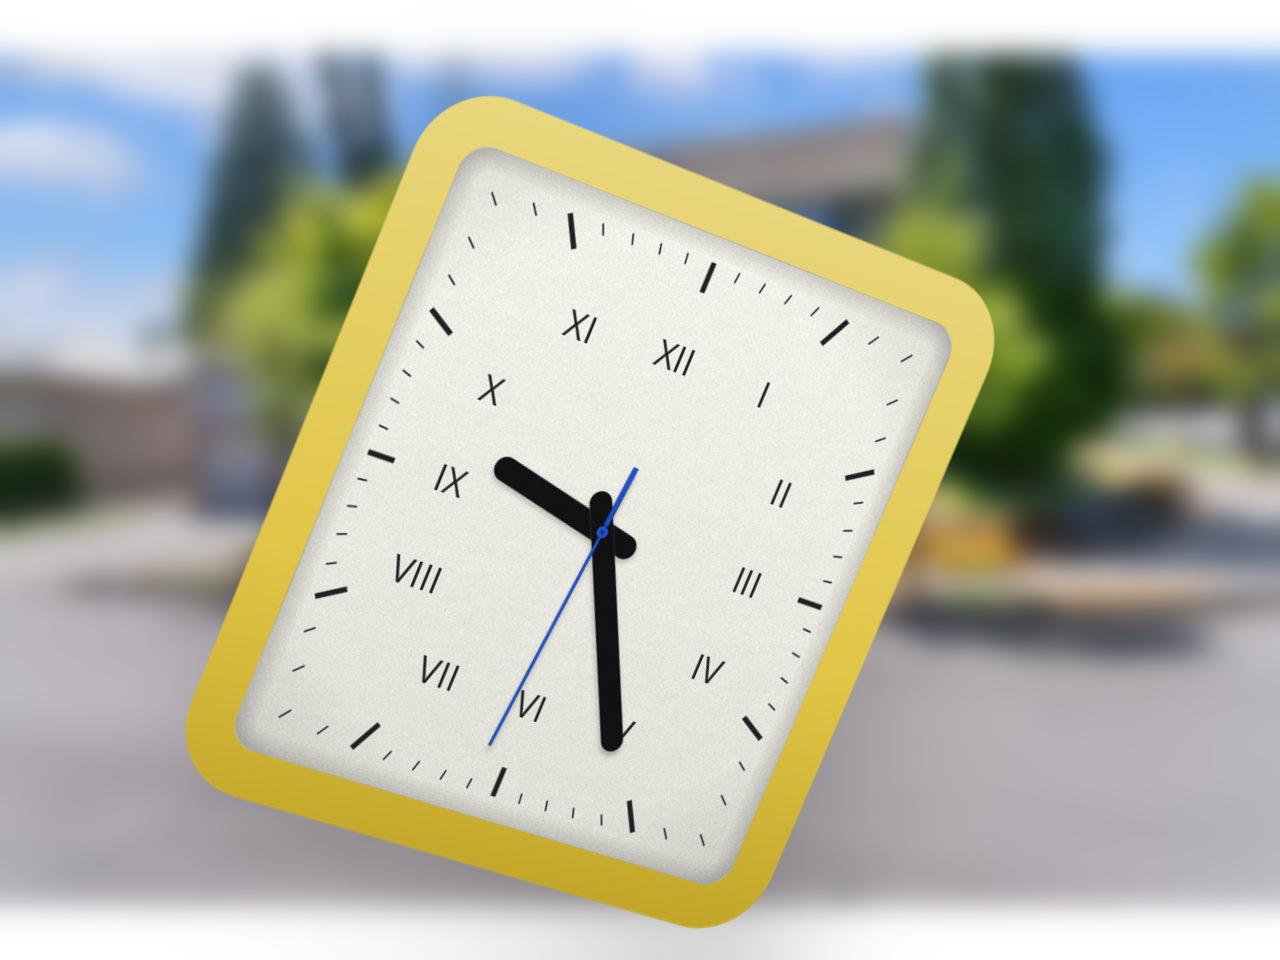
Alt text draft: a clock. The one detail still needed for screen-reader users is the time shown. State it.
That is 9:25:31
